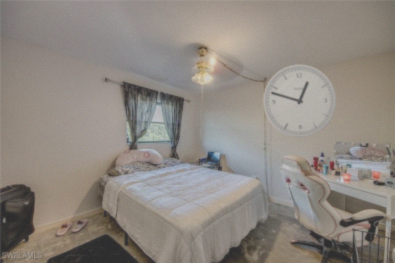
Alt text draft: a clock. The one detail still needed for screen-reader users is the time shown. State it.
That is 12:48
